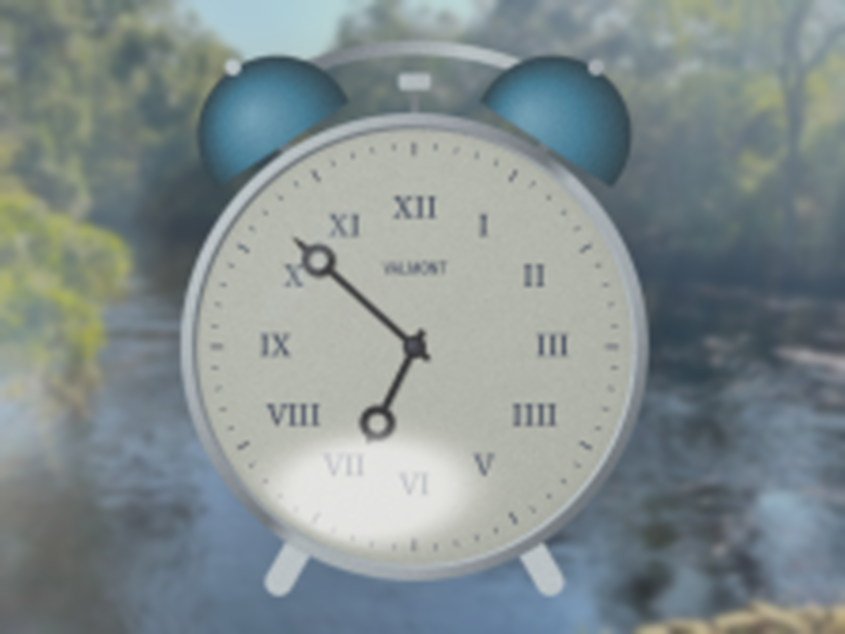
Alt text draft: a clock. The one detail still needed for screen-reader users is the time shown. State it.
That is 6:52
